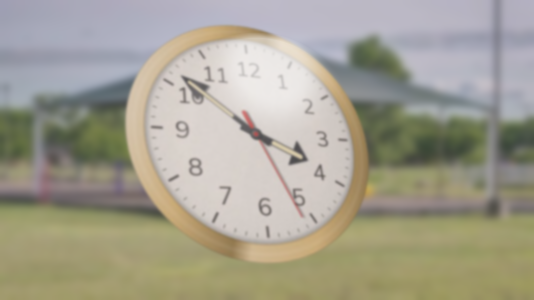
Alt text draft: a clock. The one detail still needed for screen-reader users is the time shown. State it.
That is 3:51:26
